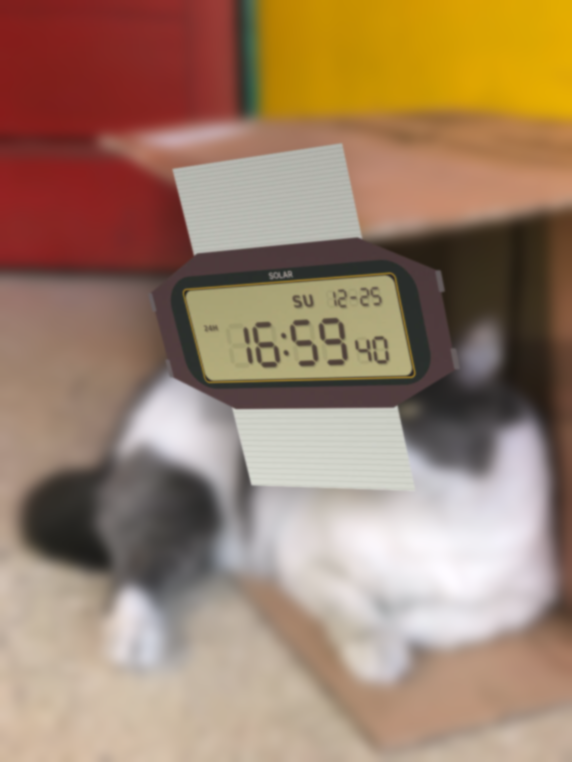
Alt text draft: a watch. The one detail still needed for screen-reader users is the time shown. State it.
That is 16:59:40
